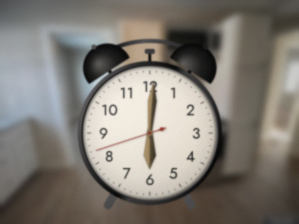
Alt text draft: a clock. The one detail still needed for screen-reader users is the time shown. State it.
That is 6:00:42
